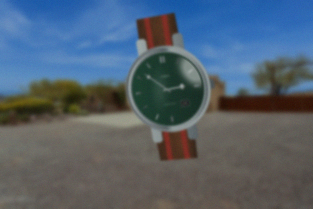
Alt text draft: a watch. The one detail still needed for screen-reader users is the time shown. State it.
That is 2:52
